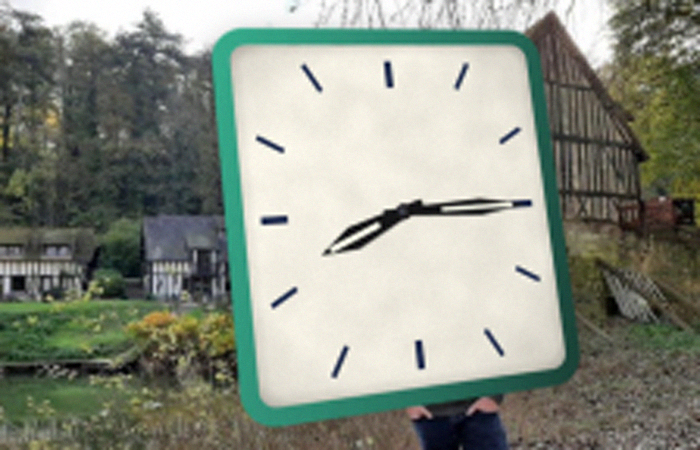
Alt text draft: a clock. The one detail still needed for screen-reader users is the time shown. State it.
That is 8:15
